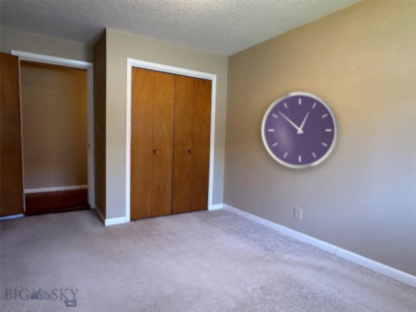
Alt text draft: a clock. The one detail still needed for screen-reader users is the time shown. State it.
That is 12:52
